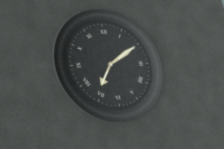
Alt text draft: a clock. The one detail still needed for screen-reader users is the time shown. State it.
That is 7:10
